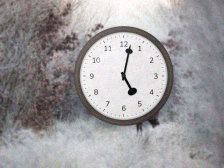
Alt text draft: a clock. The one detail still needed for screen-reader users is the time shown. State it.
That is 5:02
